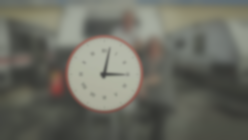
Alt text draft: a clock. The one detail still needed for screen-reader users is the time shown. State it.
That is 3:02
